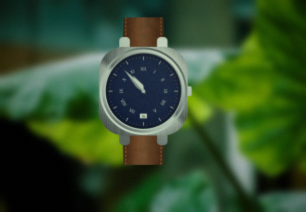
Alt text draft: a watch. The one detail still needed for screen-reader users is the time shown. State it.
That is 10:53
